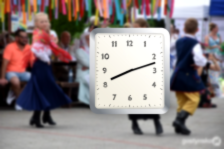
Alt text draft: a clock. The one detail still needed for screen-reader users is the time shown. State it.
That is 8:12
